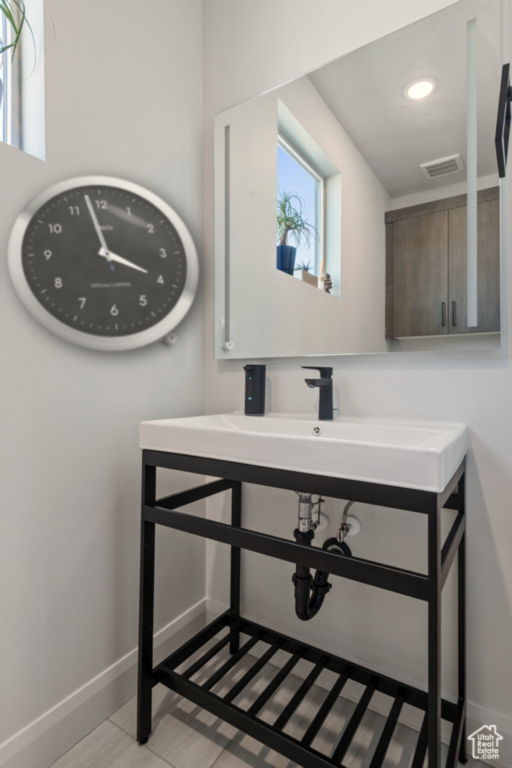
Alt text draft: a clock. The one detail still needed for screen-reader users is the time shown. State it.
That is 3:57:58
